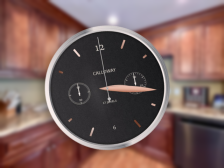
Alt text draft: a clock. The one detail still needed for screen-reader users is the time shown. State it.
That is 3:17
